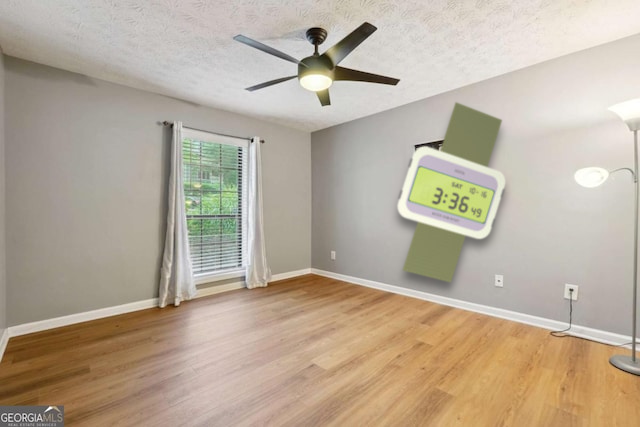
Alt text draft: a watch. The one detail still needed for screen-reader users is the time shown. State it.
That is 3:36
